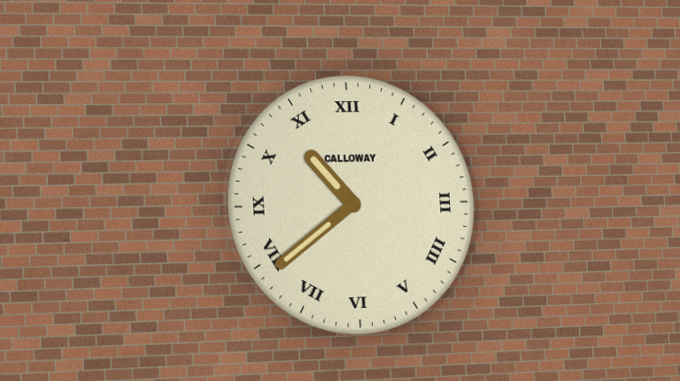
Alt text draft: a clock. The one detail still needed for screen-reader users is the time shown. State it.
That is 10:39
